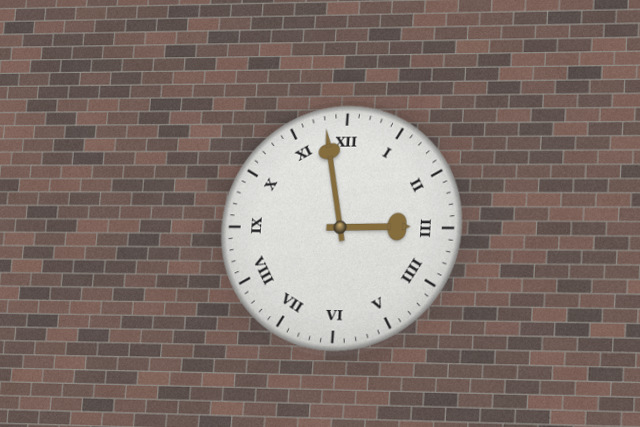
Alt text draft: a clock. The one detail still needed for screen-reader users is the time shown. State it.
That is 2:58
